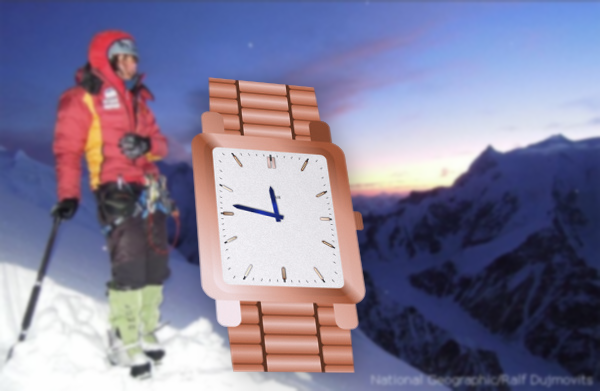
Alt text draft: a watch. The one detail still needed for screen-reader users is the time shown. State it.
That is 11:47
